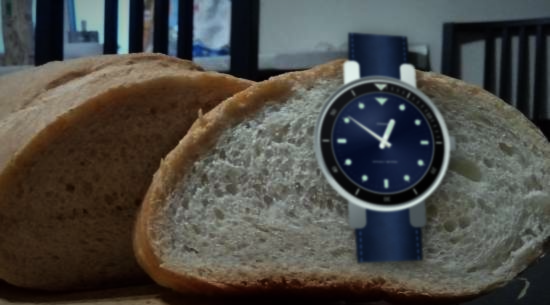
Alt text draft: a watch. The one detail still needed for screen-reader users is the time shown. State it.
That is 12:51
